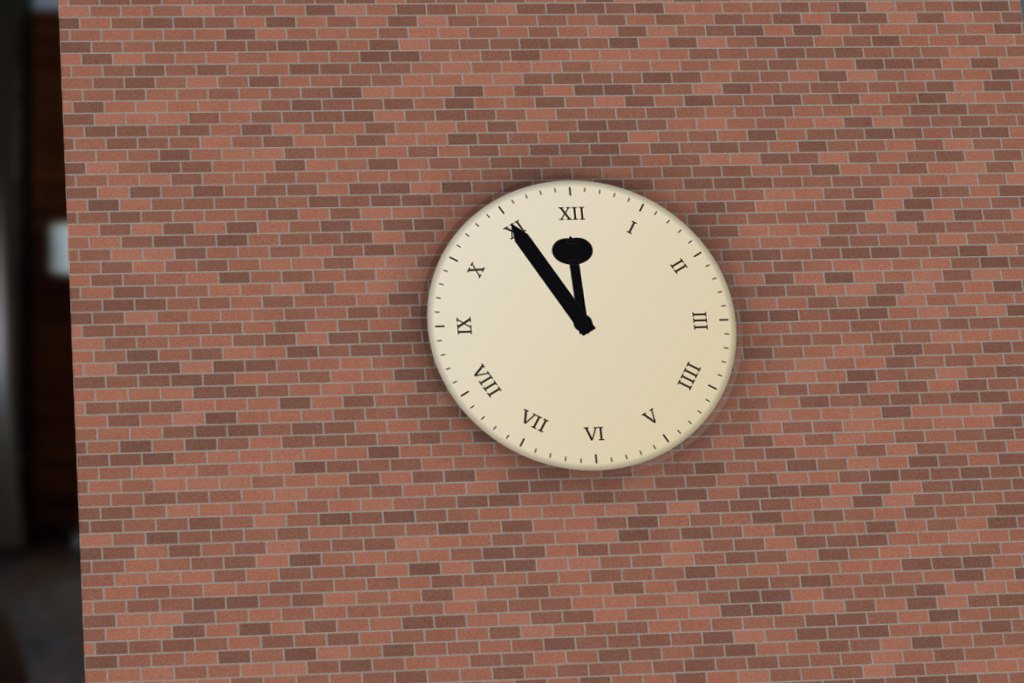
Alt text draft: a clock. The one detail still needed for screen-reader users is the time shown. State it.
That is 11:55
